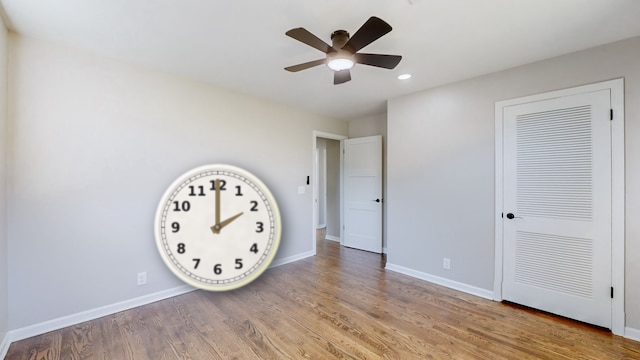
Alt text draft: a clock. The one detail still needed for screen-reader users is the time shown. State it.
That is 2:00
